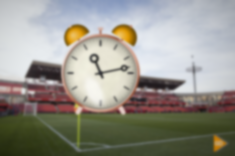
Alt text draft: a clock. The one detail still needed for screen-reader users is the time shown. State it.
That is 11:13
